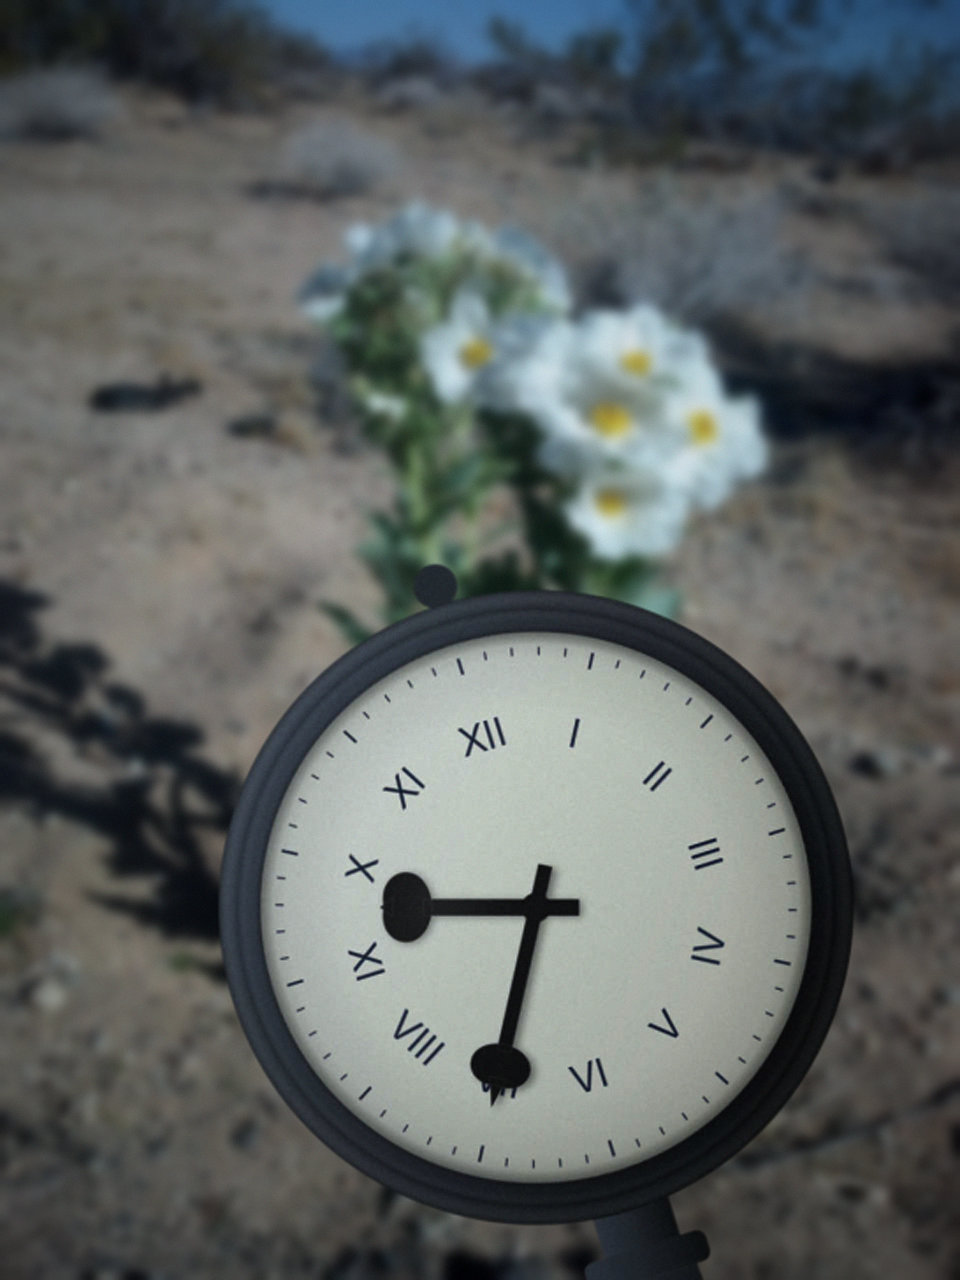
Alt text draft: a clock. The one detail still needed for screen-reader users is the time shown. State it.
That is 9:35
